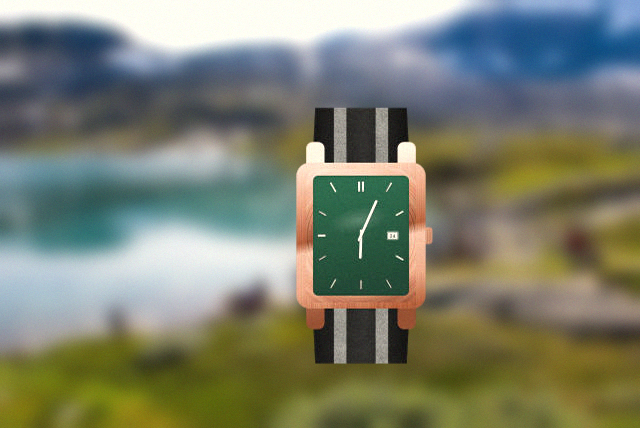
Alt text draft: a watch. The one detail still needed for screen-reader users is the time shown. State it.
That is 6:04
